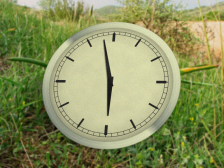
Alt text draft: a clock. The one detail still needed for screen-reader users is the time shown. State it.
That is 5:58
